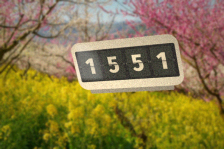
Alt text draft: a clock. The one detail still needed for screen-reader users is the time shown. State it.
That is 15:51
